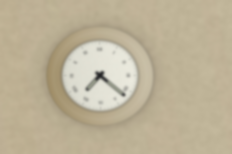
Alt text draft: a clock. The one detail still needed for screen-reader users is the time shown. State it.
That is 7:22
